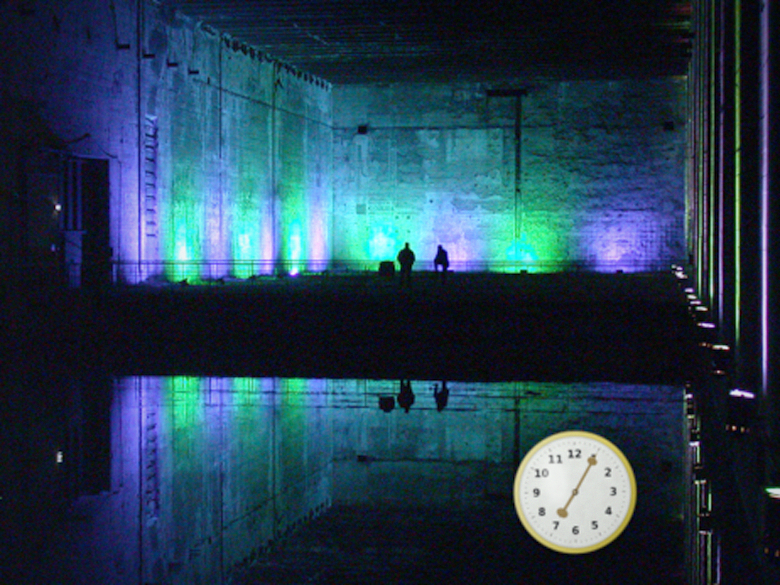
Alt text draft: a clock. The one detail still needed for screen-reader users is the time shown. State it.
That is 7:05
